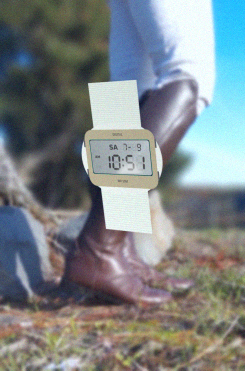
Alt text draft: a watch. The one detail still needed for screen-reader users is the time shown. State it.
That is 10:51
